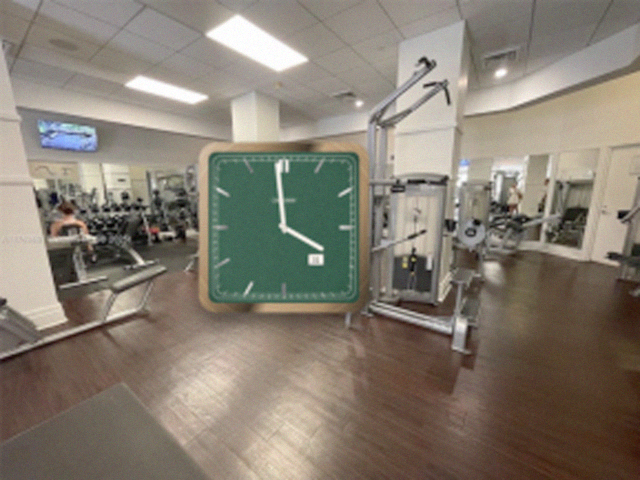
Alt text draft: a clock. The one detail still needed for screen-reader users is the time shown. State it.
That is 3:59
